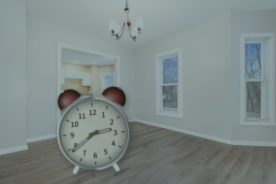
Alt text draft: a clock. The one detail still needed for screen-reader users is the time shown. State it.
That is 2:39
